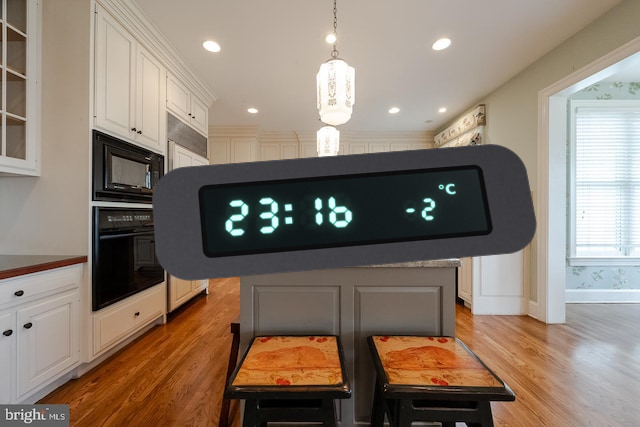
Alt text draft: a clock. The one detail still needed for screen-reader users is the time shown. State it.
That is 23:16
